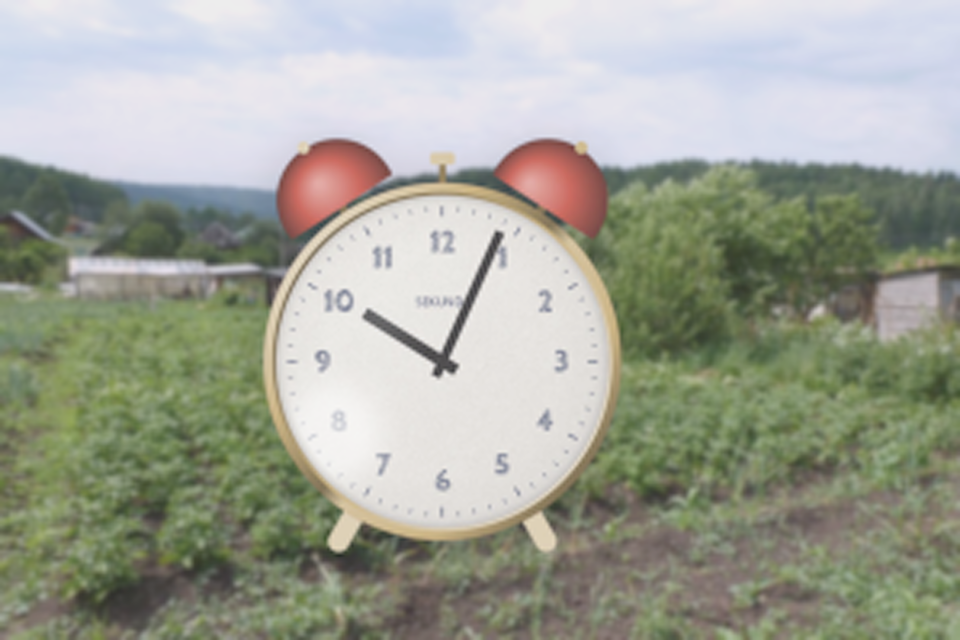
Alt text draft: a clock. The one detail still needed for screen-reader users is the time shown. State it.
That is 10:04
